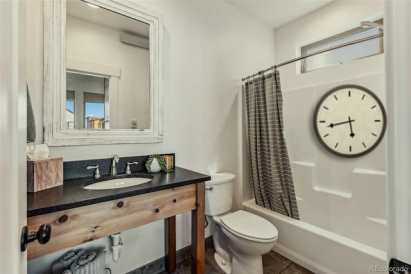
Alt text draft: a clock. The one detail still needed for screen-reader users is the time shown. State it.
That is 5:43
